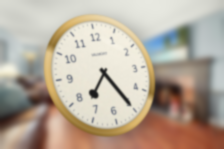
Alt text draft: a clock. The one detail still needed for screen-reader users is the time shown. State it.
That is 7:25
